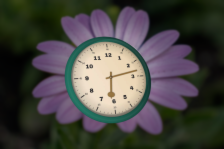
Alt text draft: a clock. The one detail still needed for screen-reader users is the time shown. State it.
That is 6:13
